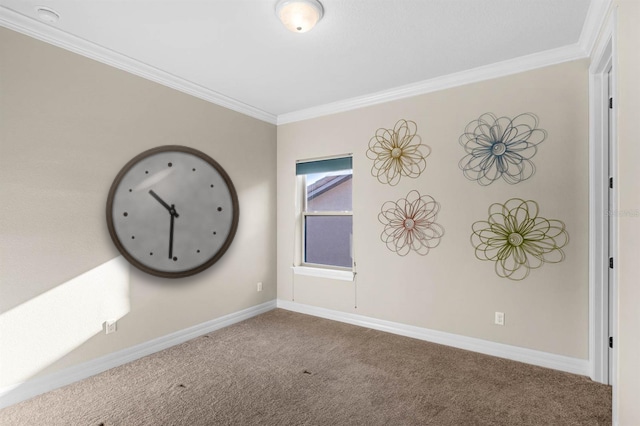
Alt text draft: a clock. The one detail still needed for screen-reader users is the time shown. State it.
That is 10:31
